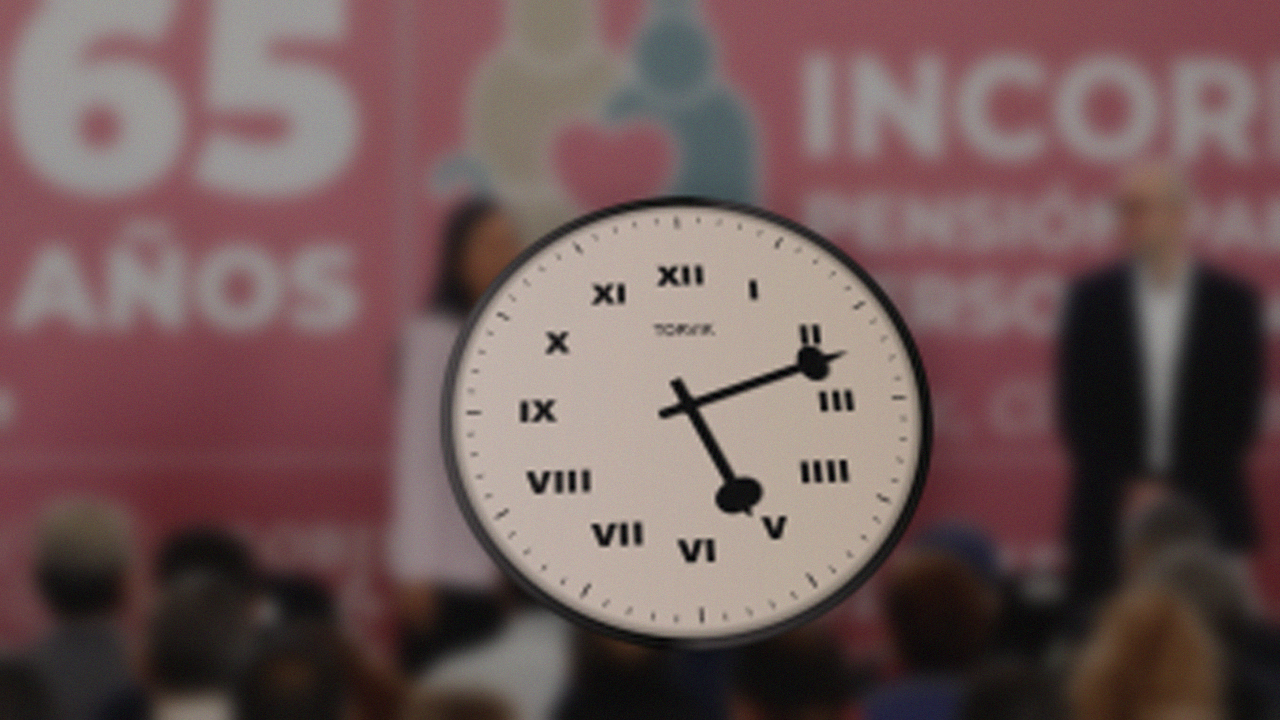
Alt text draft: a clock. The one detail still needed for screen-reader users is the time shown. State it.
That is 5:12
